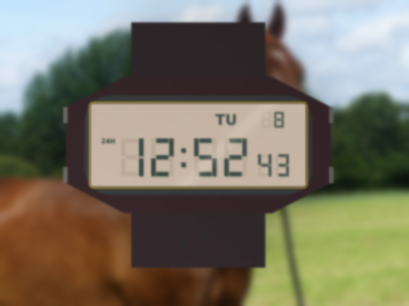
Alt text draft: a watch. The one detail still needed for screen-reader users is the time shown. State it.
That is 12:52:43
